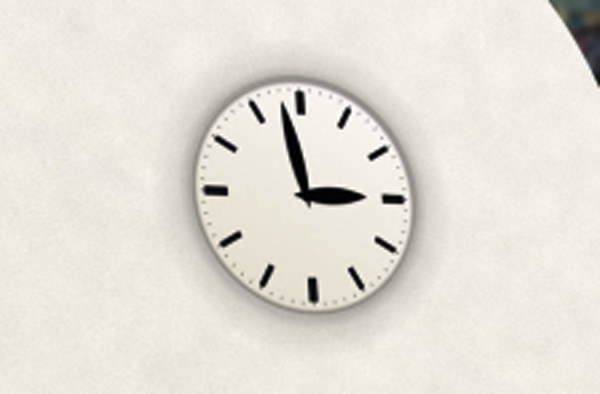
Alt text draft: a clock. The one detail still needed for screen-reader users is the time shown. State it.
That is 2:58
